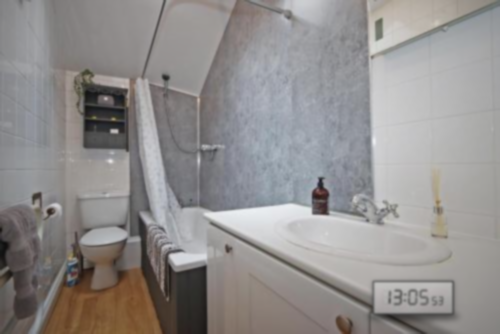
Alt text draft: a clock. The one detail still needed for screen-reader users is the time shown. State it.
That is 13:05
